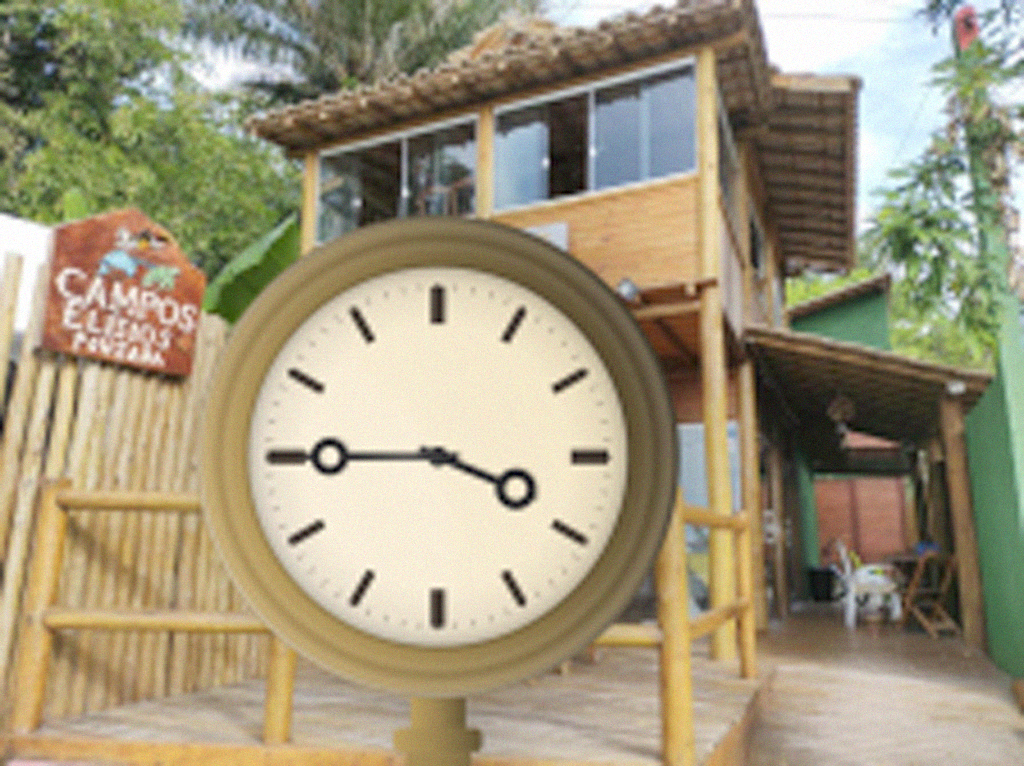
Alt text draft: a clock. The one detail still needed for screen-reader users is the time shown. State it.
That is 3:45
